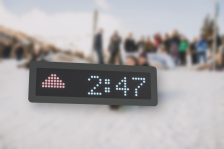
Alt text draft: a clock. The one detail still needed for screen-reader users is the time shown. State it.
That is 2:47
